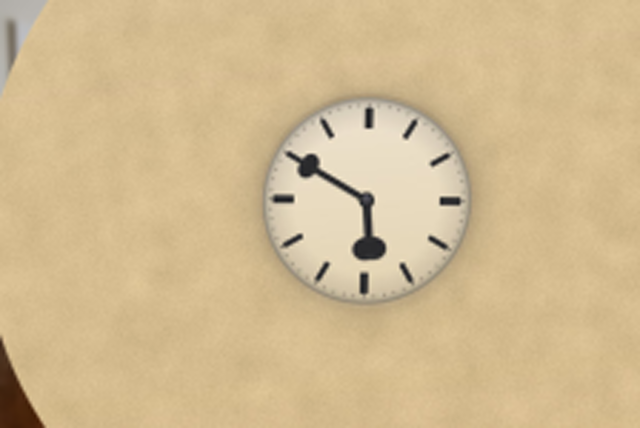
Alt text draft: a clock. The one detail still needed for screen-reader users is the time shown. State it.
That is 5:50
